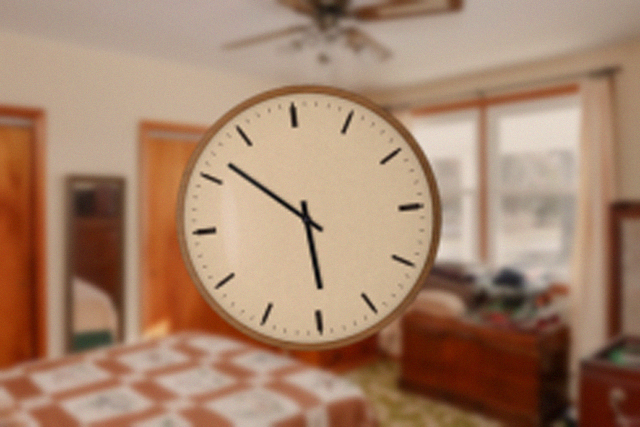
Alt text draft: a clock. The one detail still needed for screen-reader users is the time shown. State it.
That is 5:52
